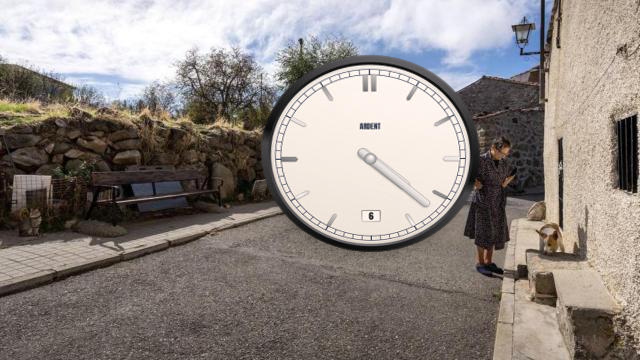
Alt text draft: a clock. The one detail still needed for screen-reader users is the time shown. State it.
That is 4:22
